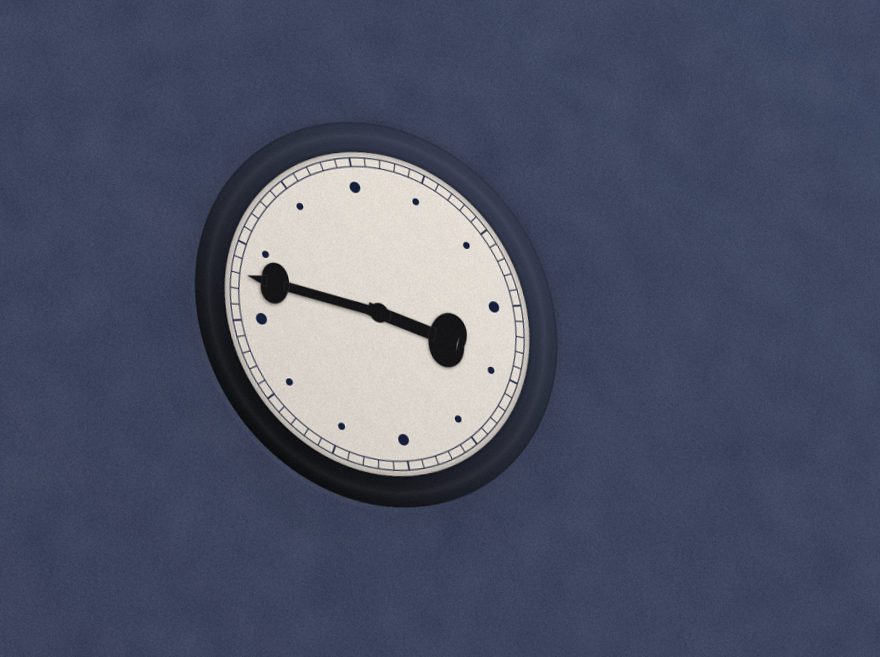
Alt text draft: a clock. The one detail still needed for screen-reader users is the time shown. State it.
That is 3:48
